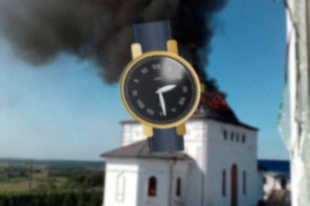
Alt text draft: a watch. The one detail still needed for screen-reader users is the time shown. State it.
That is 2:29
